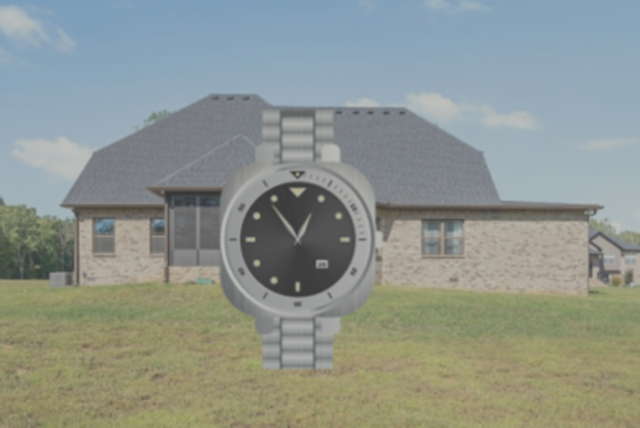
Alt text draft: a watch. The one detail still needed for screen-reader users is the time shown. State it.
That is 12:54
